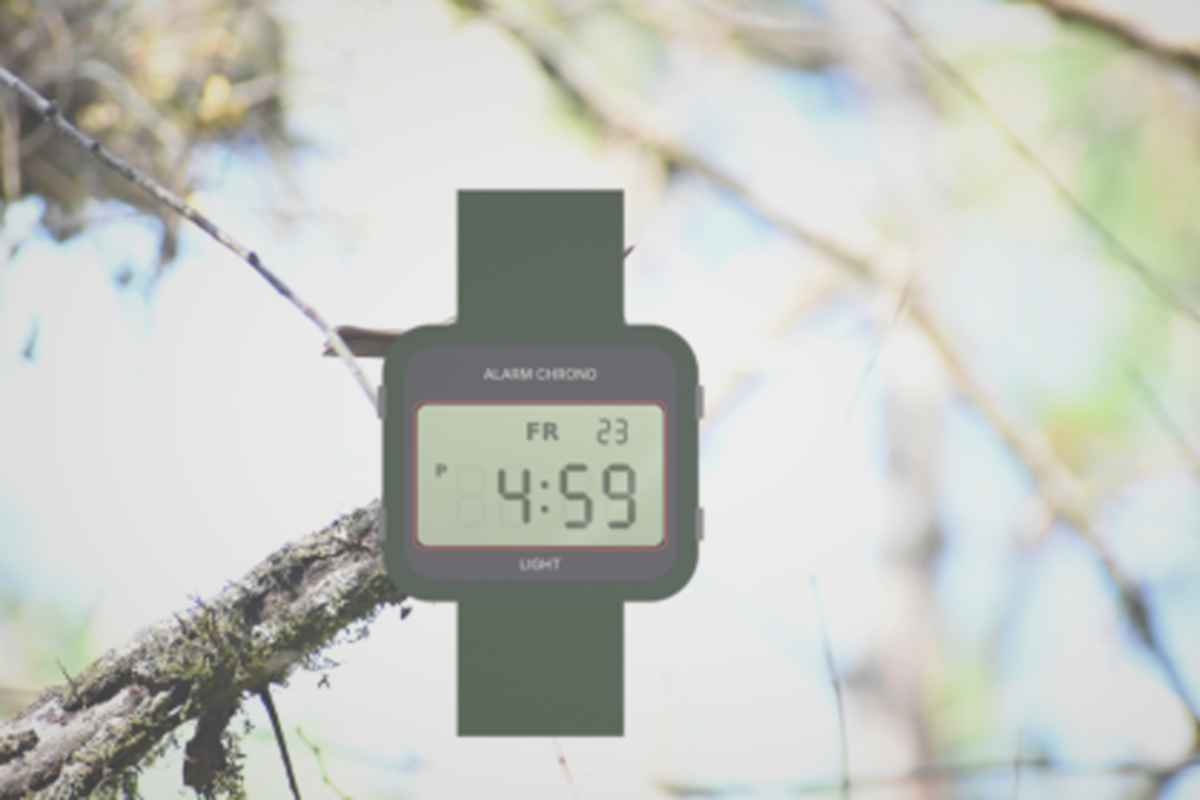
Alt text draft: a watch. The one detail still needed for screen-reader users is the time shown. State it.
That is 4:59
